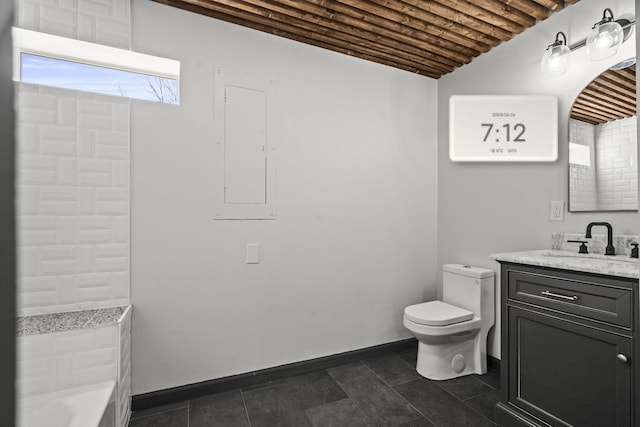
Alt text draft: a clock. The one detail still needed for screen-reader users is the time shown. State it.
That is 7:12
